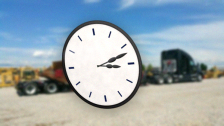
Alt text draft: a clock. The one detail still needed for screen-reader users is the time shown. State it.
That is 3:12
